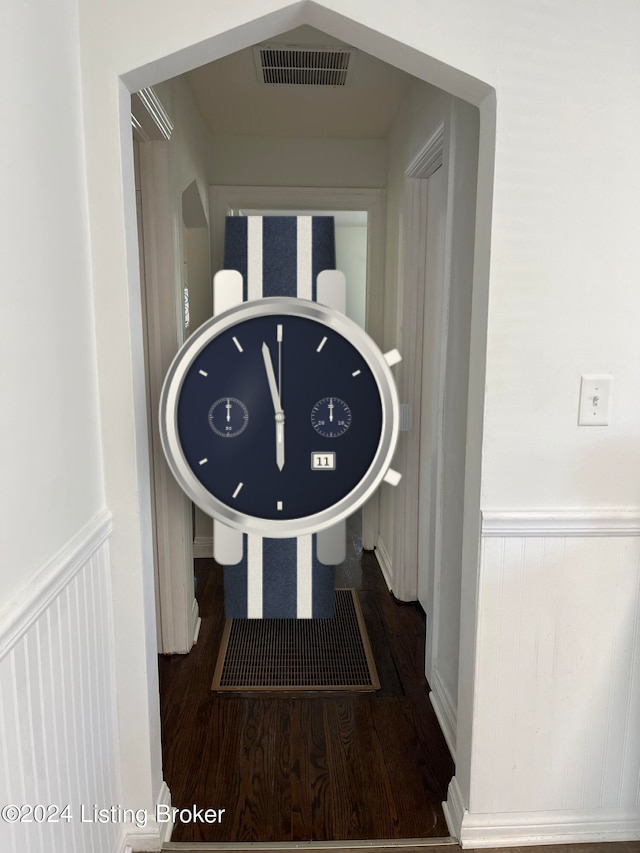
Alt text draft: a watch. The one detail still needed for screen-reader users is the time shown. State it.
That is 5:58
